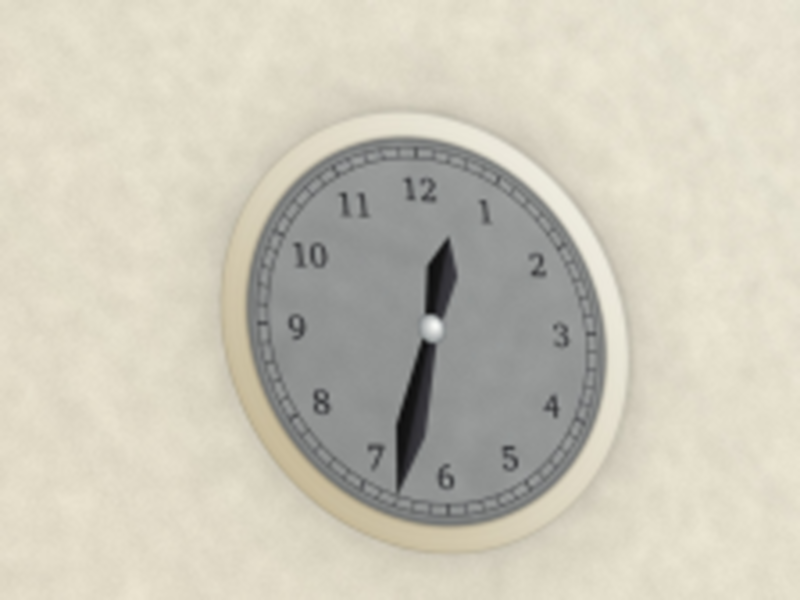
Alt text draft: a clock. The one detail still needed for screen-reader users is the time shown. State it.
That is 12:33
